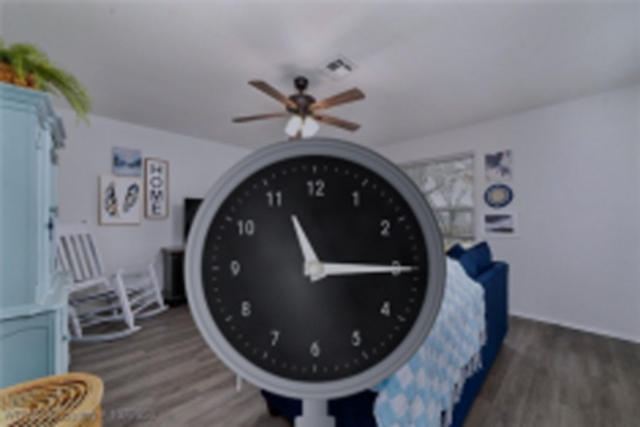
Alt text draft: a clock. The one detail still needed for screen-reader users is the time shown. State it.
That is 11:15
